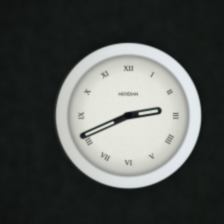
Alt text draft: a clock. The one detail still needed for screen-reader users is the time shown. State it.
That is 2:41
